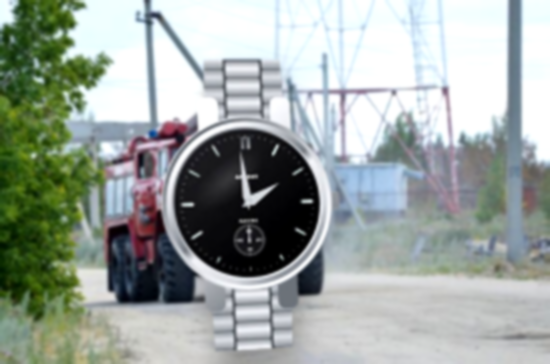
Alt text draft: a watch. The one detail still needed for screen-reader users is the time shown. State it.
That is 1:59
